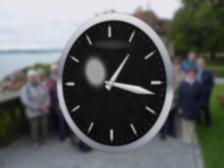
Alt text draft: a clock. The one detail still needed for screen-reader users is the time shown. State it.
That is 1:17
